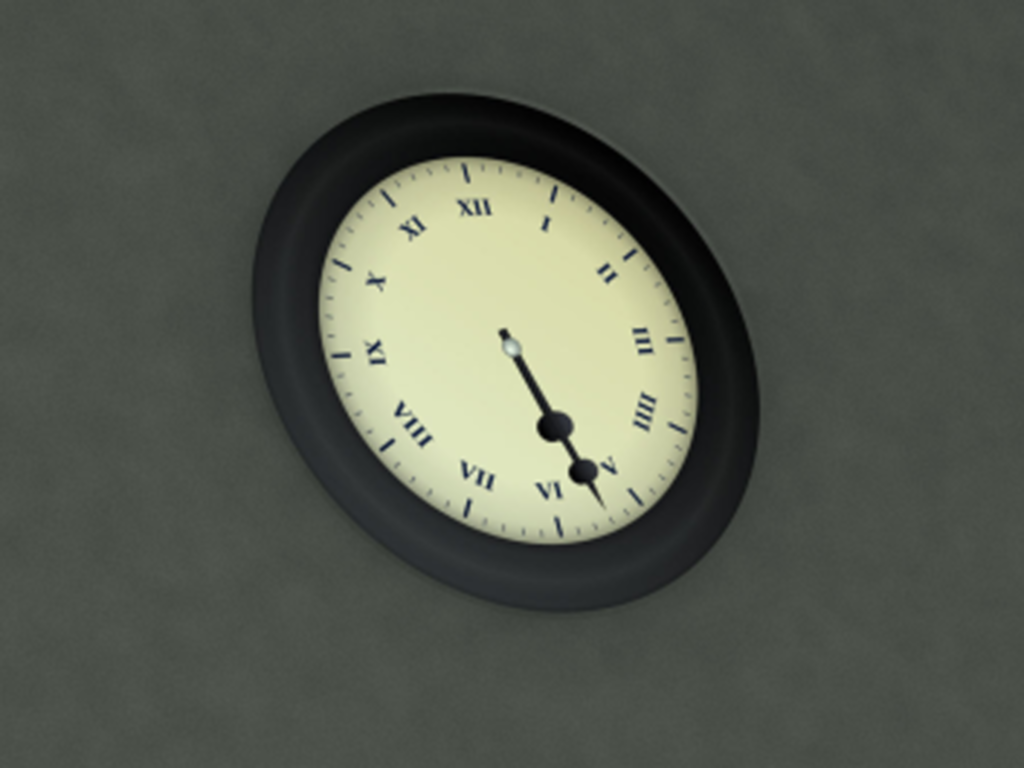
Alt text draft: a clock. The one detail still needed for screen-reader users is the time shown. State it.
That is 5:27
